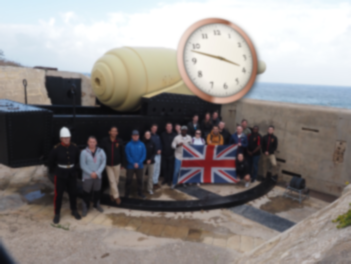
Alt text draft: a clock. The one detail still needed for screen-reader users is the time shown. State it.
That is 3:48
